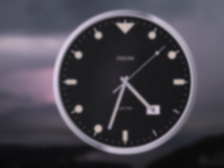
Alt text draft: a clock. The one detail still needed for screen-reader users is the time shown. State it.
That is 4:33:08
